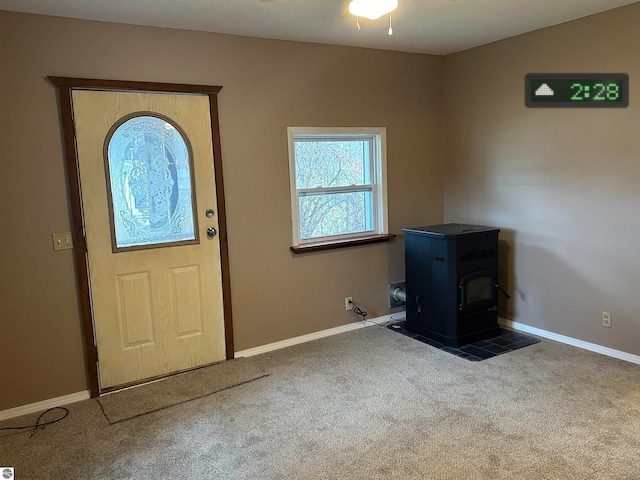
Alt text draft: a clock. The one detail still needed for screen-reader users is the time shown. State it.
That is 2:28
